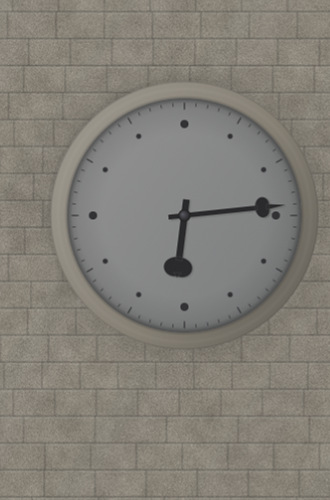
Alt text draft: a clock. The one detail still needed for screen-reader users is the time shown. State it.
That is 6:14
